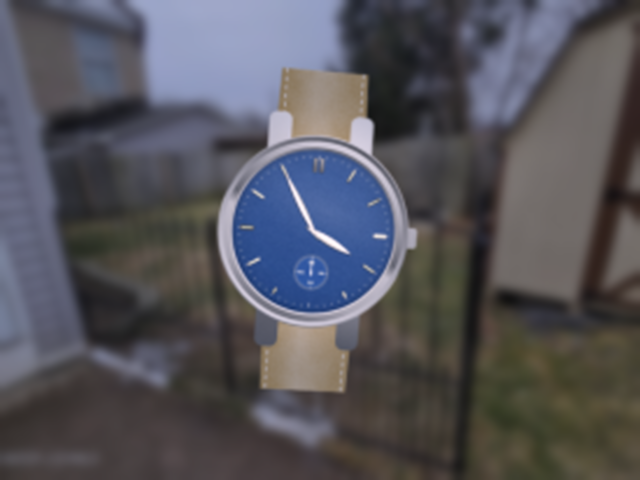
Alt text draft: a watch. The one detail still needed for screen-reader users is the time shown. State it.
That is 3:55
